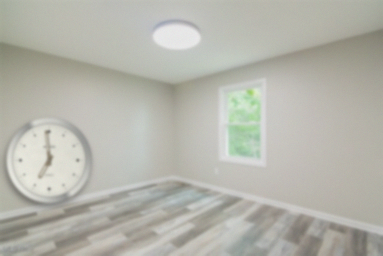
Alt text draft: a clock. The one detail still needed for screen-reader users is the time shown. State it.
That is 6:59
